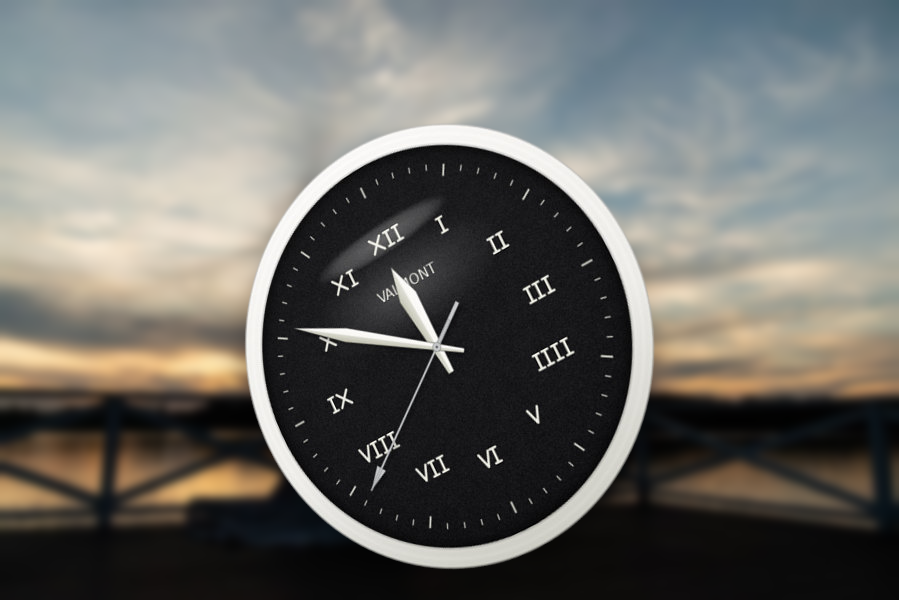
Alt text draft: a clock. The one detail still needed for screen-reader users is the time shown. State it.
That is 11:50:39
